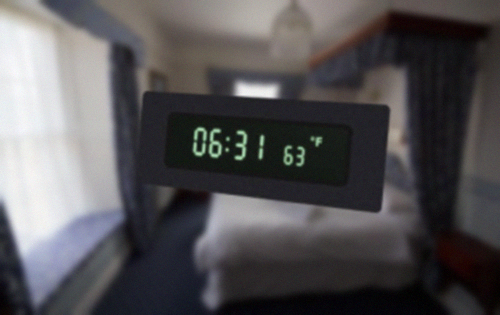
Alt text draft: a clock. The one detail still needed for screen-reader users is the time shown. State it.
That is 6:31
